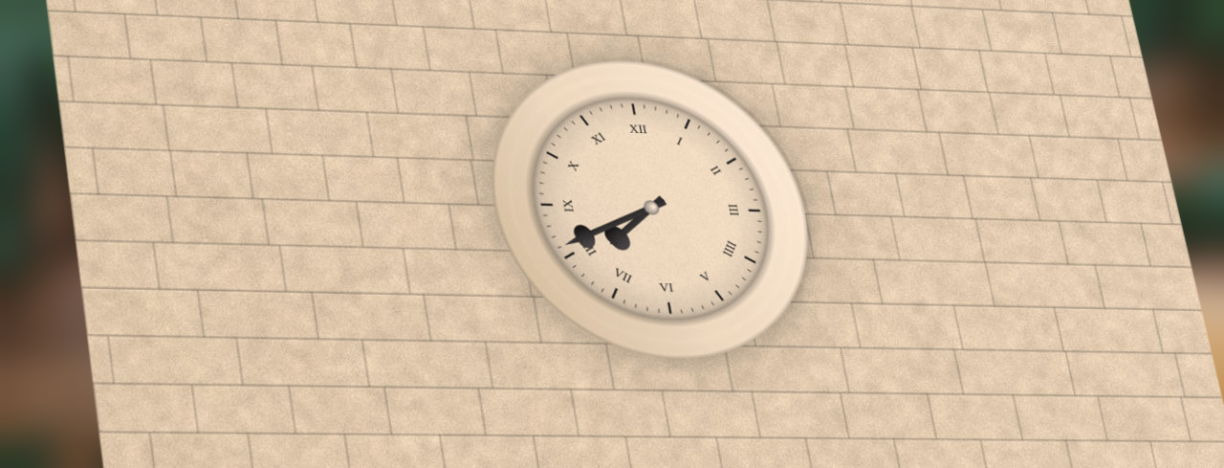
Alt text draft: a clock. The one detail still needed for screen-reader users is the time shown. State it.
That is 7:41
